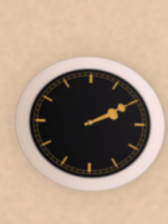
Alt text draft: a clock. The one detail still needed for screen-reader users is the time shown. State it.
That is 2:10
